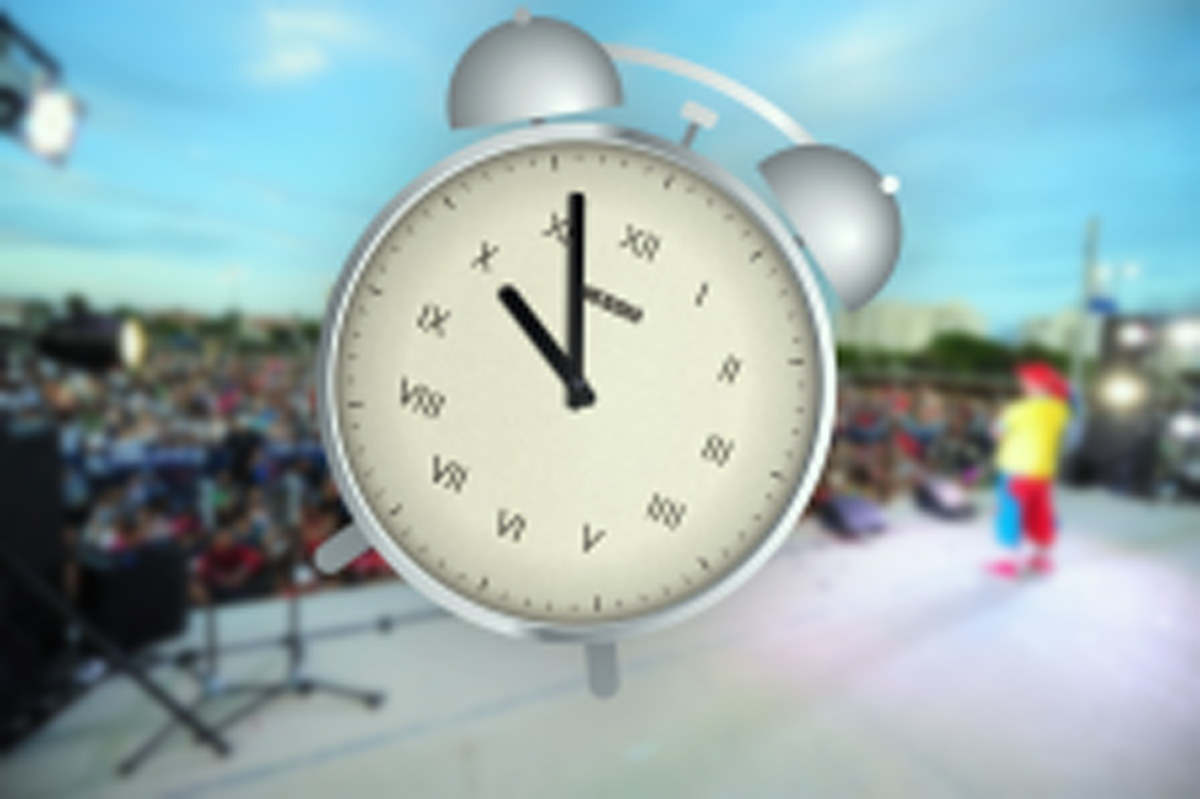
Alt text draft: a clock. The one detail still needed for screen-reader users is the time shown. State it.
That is 9:56
